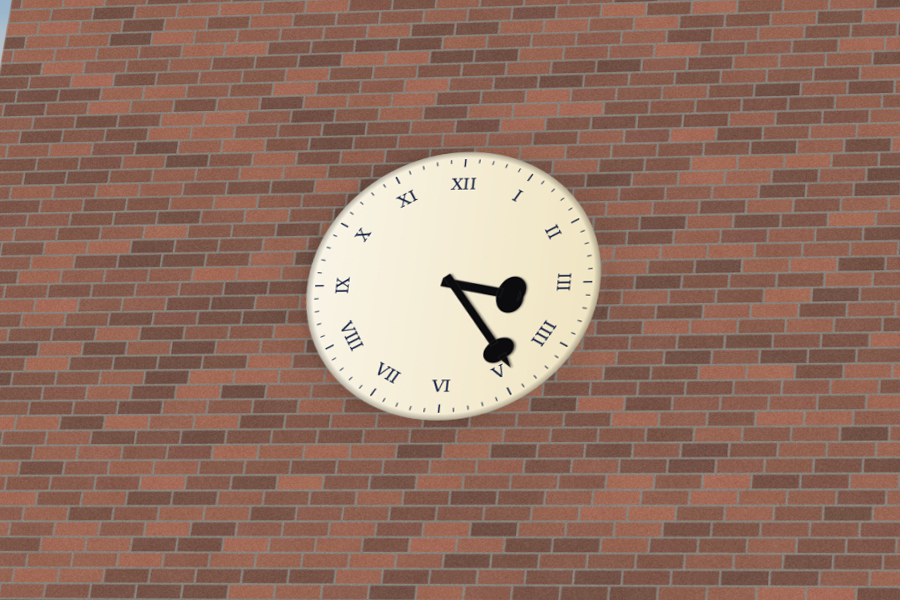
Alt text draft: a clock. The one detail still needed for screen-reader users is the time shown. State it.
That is 3:24
